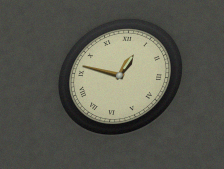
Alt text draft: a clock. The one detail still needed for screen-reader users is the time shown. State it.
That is 12:47
